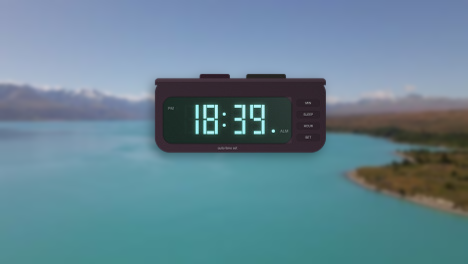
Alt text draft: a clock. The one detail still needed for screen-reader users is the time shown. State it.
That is 18:39
